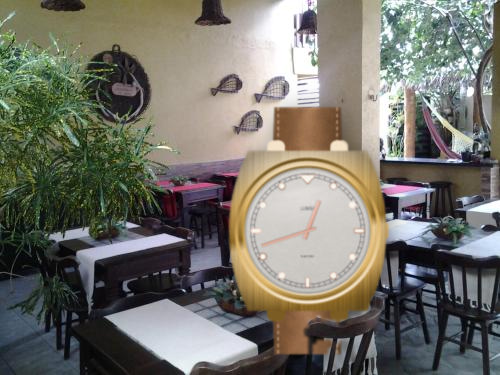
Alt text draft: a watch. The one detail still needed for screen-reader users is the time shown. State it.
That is 12:42
